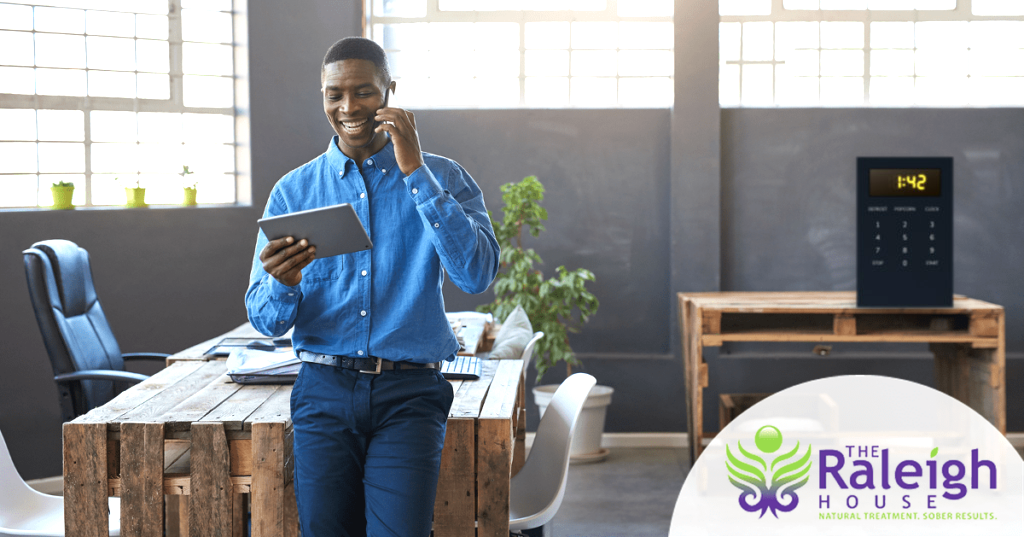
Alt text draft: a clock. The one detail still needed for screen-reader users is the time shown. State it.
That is 1:42
